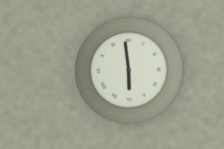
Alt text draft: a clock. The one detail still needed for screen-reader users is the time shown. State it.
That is 5:59
